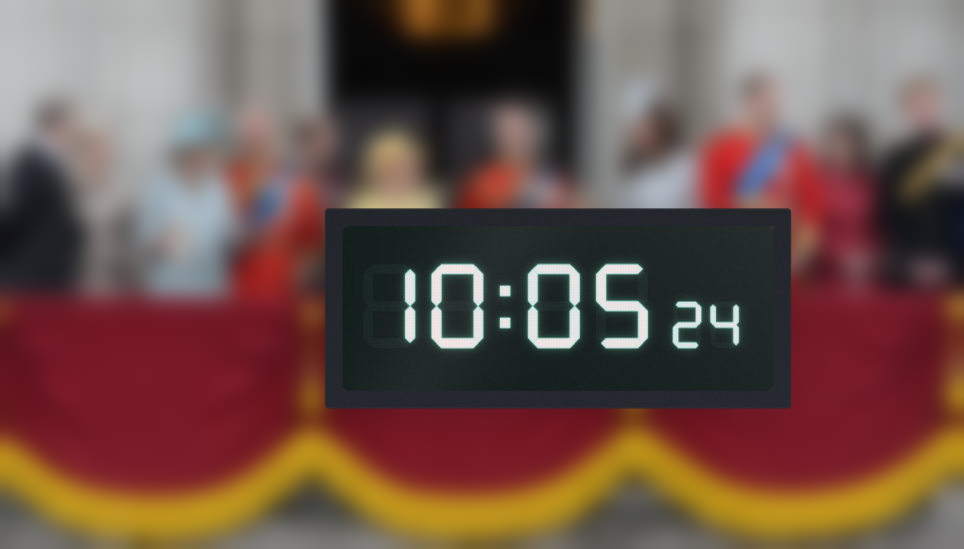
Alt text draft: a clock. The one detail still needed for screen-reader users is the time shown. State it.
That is 10:05:24
